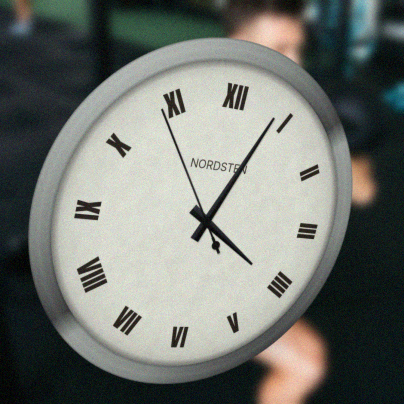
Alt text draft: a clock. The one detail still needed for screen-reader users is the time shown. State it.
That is 4:03:54
